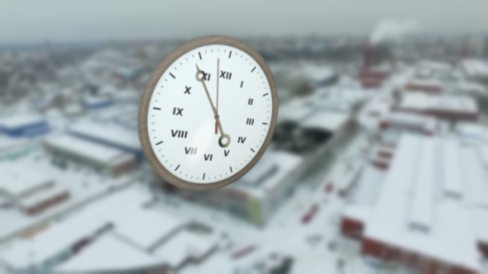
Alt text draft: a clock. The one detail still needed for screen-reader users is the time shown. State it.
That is 4:53:58
